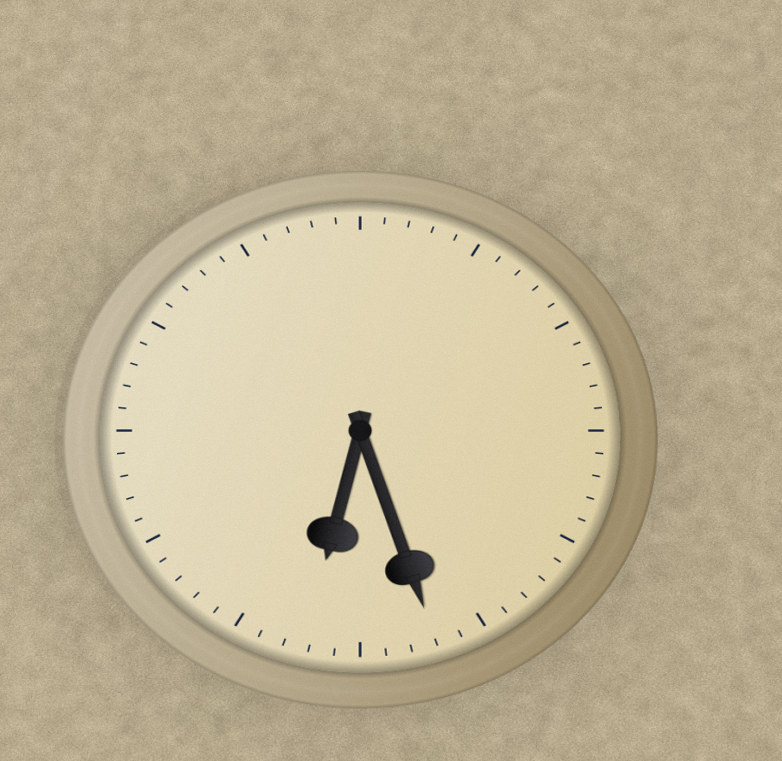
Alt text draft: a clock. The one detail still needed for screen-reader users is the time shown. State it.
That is 6:27
